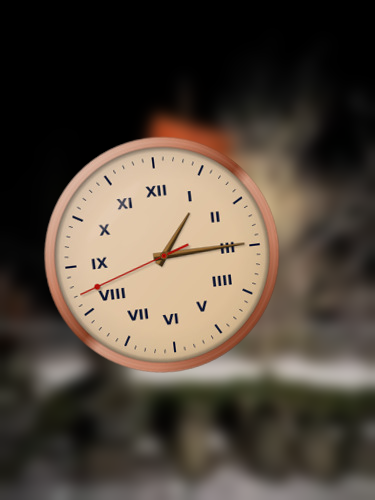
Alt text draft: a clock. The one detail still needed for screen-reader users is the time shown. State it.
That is 1:14:42
